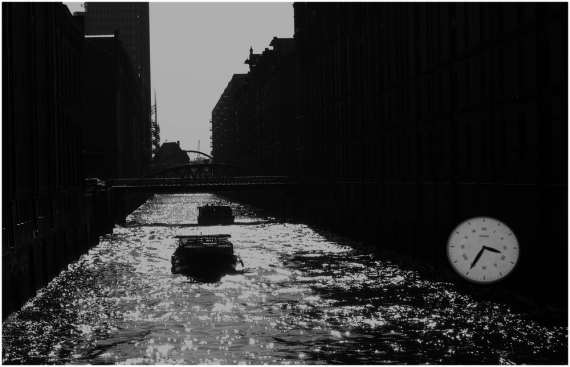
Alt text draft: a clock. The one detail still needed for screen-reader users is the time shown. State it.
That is 3:35
